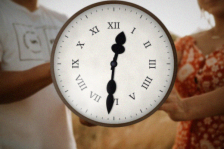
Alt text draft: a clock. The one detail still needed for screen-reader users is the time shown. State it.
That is 12:31
